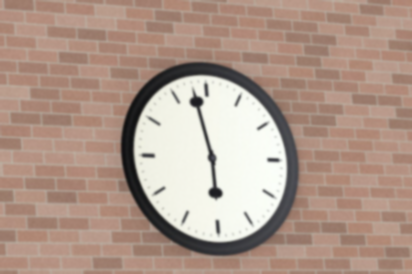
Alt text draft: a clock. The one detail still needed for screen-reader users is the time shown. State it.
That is 5:58
